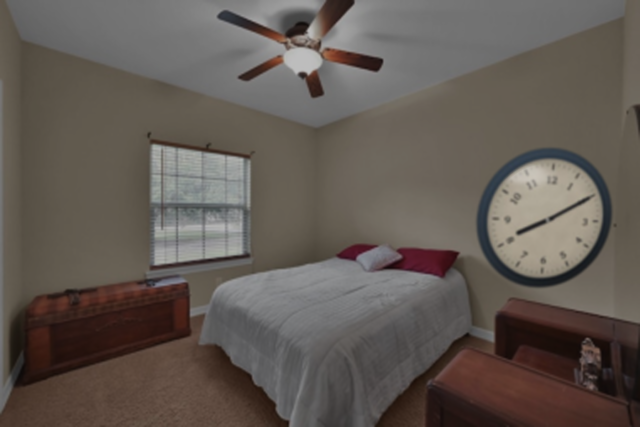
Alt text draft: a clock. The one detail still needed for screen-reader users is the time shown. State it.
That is 8:10
